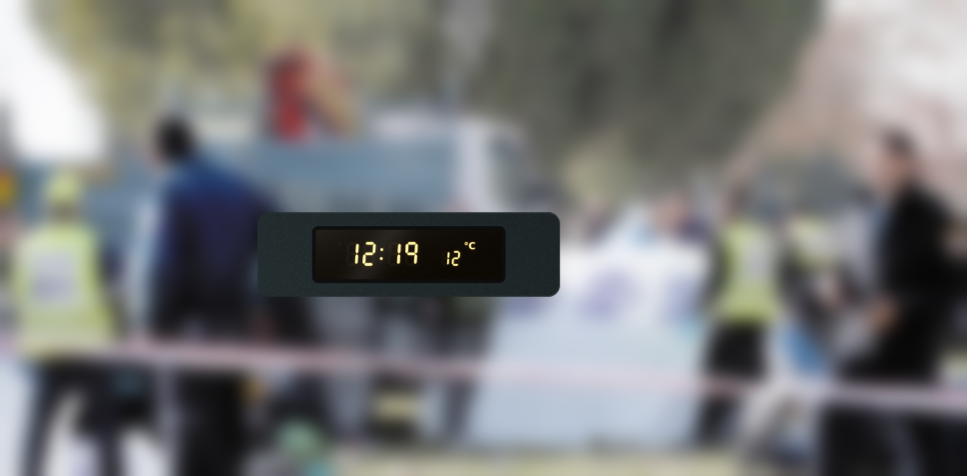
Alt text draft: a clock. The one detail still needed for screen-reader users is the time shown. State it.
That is 12:19
